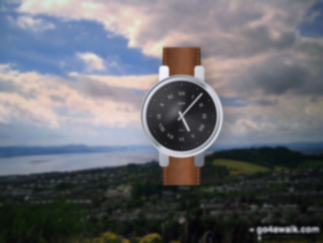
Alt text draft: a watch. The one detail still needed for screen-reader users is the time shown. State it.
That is 5:07
